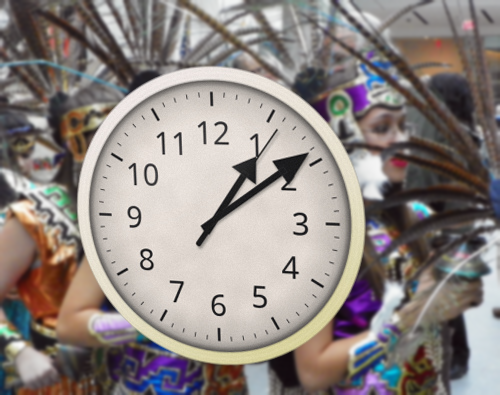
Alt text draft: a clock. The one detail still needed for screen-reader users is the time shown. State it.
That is 1:09:06
